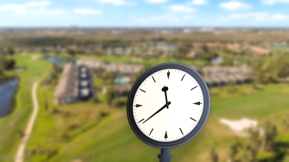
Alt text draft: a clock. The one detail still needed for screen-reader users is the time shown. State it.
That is 11:39
